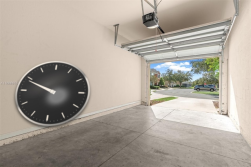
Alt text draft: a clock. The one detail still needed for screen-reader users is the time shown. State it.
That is 9:49
